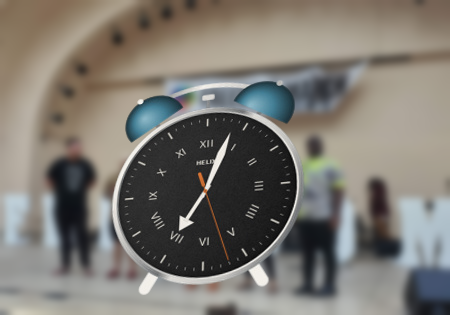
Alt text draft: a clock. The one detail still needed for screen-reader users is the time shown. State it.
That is 7:03:27
